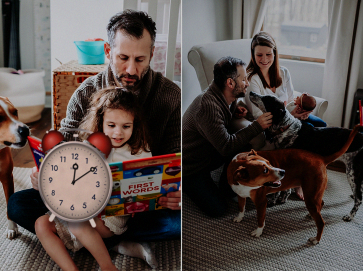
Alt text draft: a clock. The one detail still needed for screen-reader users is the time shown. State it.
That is 12:09
